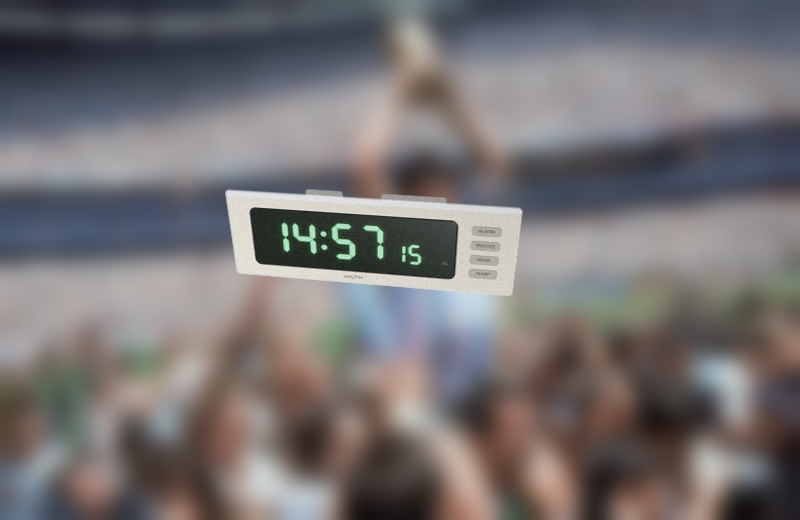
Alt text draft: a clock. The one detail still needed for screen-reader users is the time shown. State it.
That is 14:57:15
